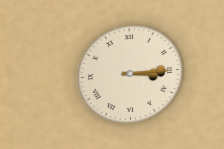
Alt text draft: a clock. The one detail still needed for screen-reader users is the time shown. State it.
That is 3:15
